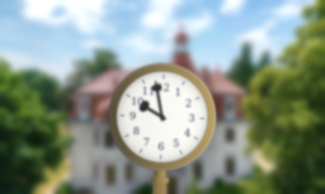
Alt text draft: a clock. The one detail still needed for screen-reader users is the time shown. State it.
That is 9:58
